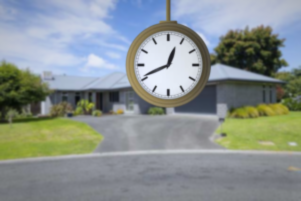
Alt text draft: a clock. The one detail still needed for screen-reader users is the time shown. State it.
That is 12:41
